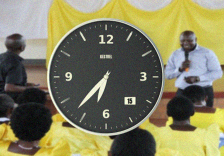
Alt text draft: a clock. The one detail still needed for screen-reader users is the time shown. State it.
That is 6:37
